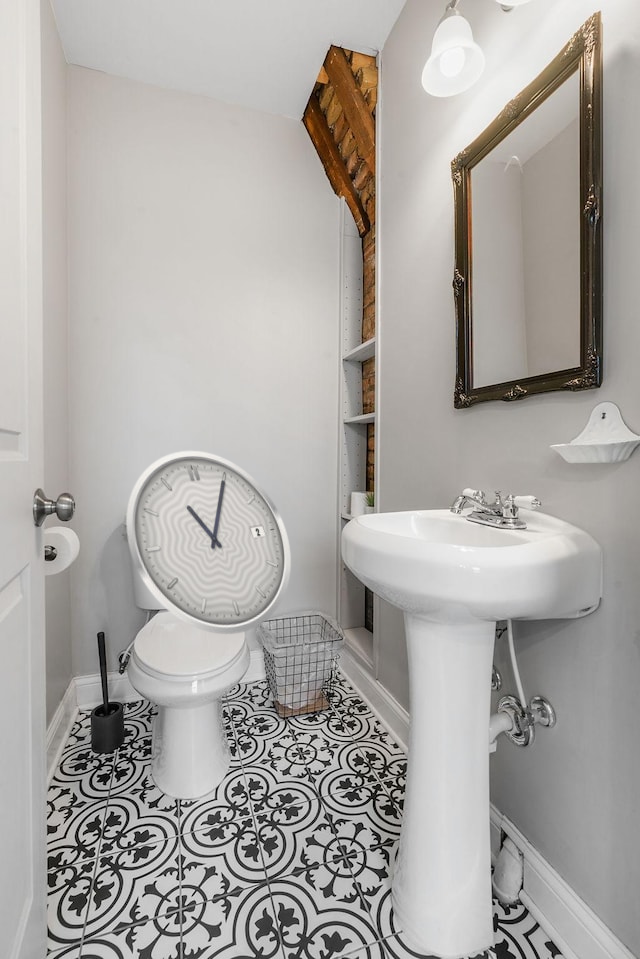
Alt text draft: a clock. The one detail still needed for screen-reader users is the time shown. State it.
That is 11:05
